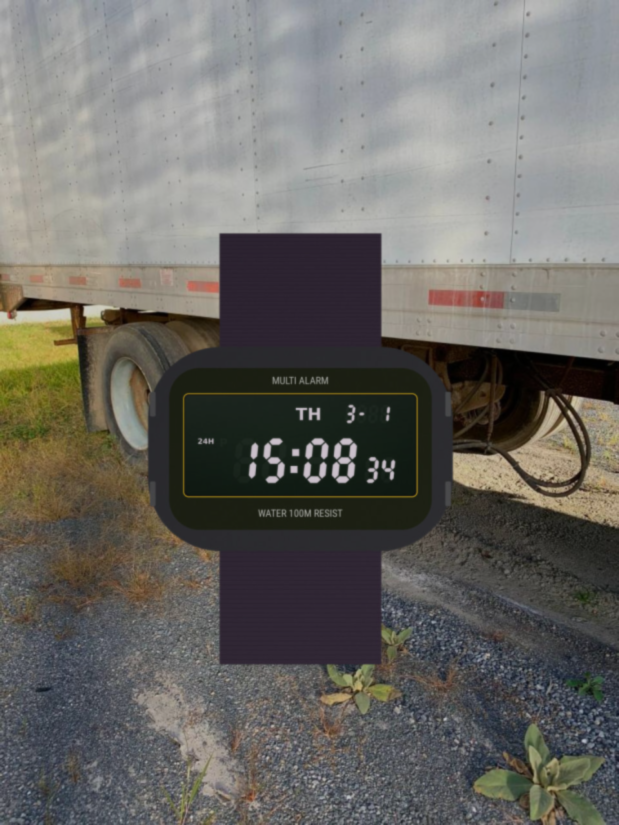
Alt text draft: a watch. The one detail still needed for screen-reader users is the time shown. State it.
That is 15:08:34
